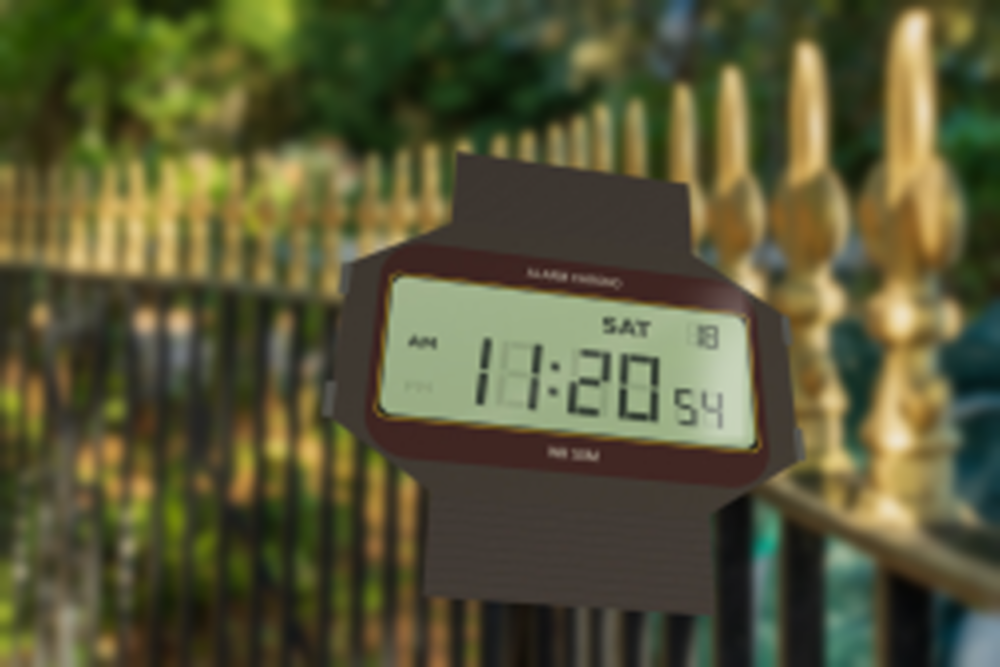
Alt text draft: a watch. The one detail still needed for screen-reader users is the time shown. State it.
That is 11:20:54
